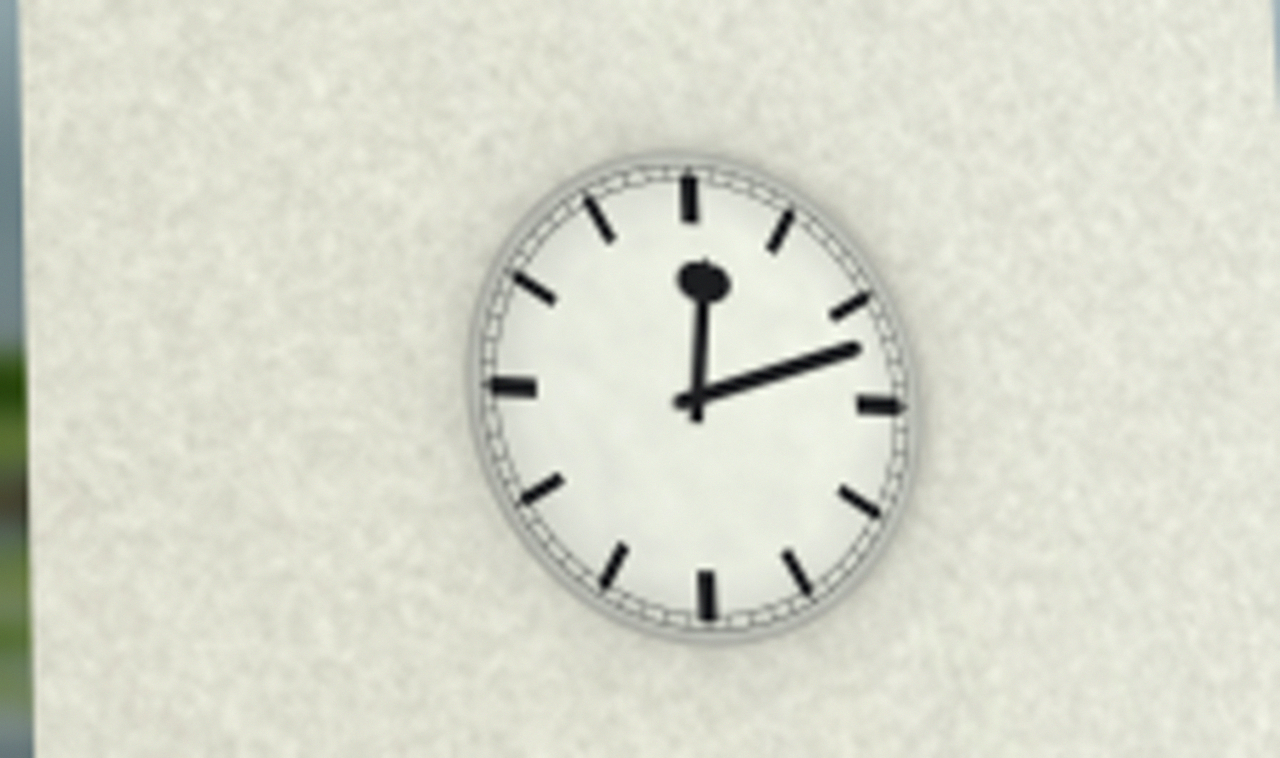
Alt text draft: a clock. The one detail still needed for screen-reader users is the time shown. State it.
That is 12:12
